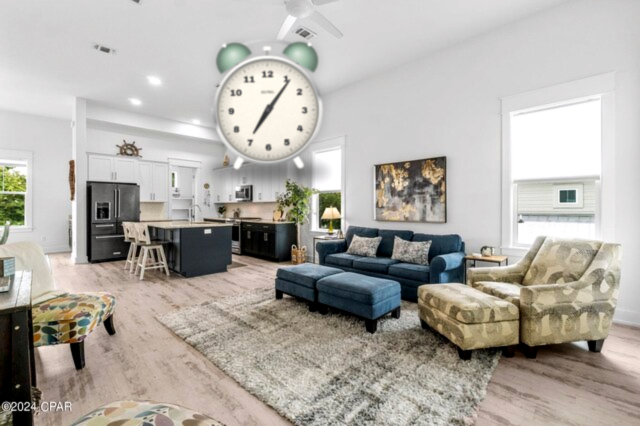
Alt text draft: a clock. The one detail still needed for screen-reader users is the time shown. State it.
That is 7:06
